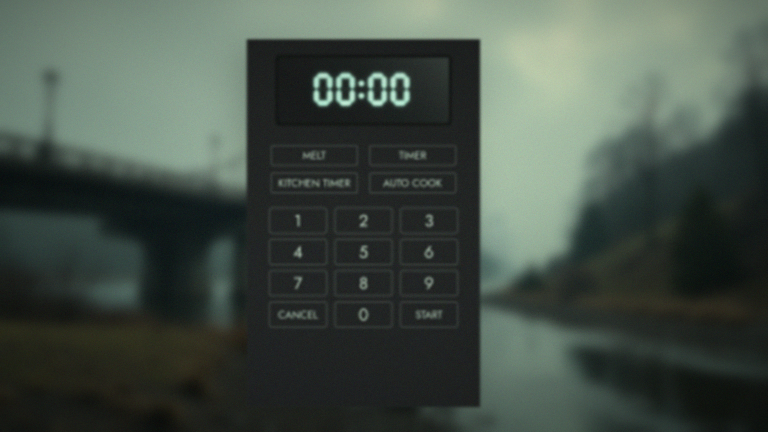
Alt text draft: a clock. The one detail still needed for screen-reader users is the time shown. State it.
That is 0:00
